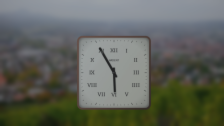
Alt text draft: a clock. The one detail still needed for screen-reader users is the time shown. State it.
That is 5:55
